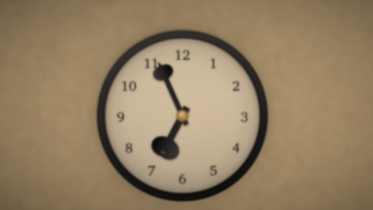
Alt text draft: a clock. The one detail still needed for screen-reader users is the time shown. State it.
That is 6:56
